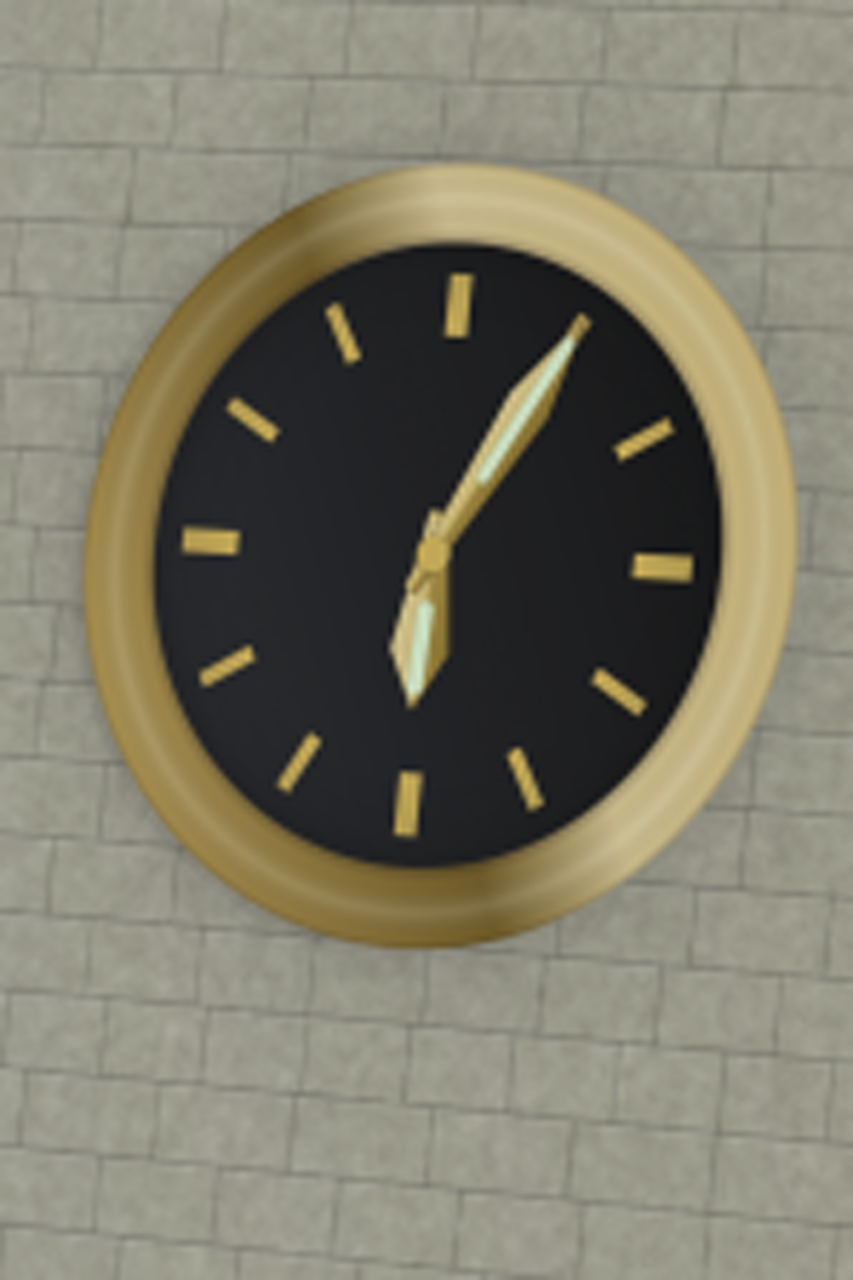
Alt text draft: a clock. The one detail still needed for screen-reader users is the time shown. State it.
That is 6:05
